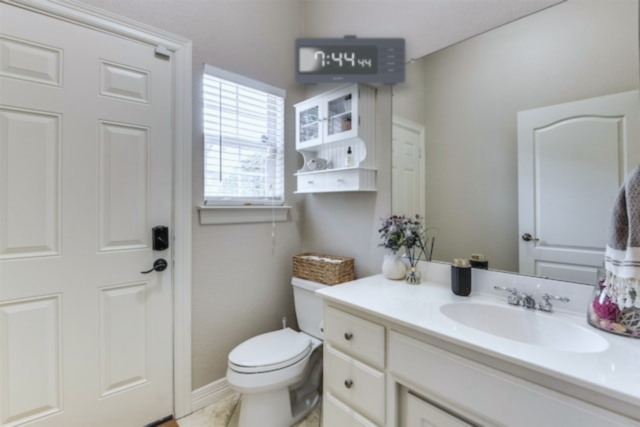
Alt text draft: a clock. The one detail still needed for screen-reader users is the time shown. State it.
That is 7:44
